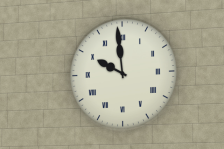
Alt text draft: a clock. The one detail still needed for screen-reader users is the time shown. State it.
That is 9:59
